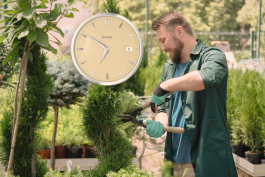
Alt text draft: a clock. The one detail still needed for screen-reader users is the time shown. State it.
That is 6:51
